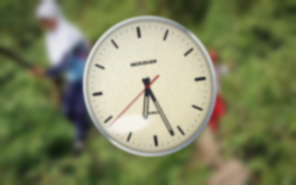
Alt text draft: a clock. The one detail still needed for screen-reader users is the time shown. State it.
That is 6:26:39
